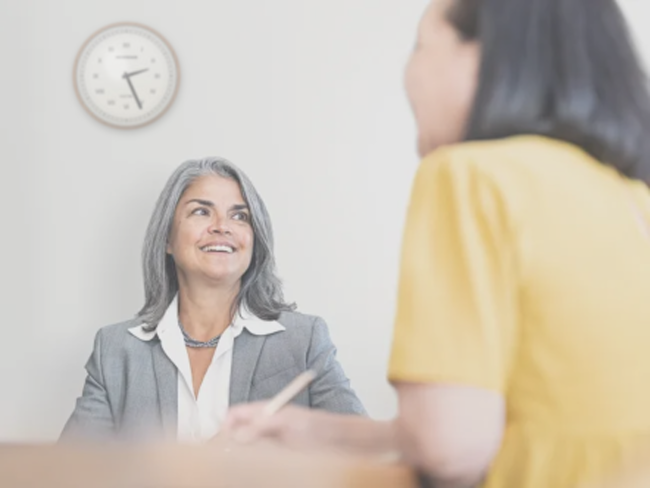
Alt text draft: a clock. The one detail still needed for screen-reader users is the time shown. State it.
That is 2:26
